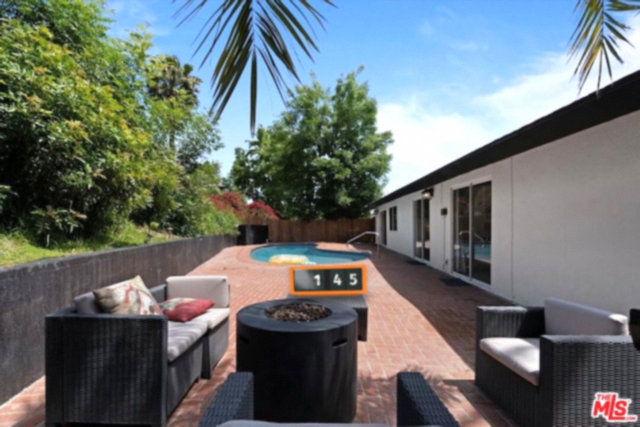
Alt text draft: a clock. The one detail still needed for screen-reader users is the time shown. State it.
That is 1:45
